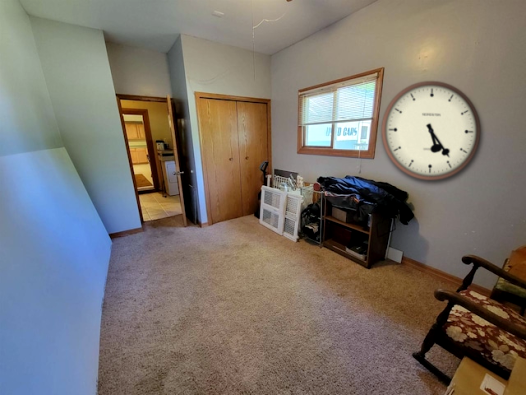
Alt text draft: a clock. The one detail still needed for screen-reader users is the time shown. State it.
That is 5:24
